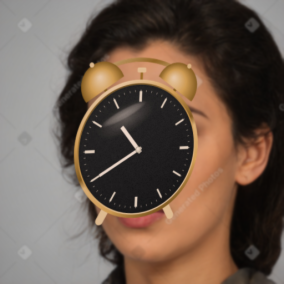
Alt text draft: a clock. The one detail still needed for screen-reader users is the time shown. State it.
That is 10:40
